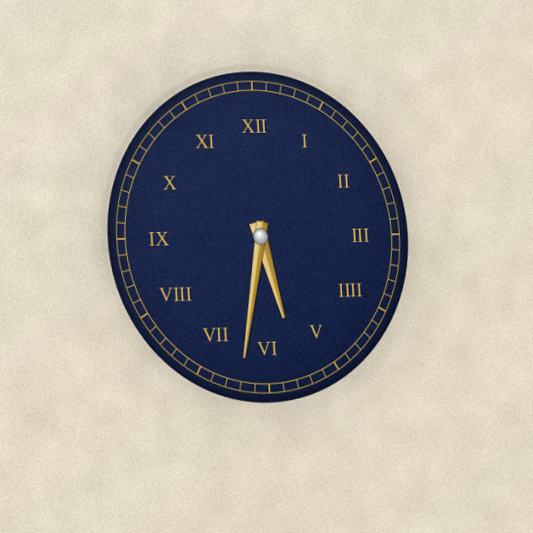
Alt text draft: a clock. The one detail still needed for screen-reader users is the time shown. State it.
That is 5:32
